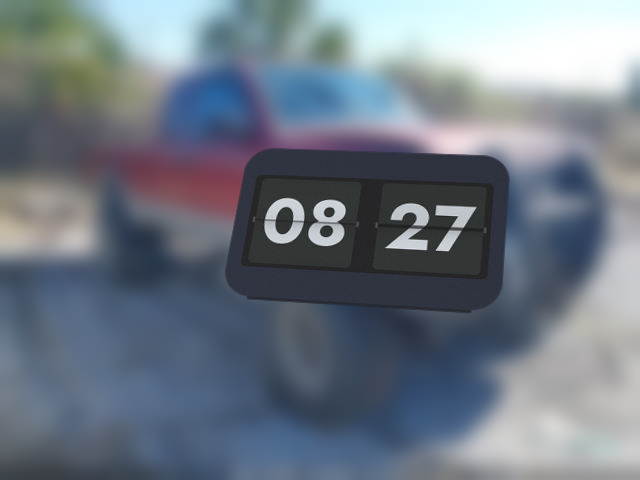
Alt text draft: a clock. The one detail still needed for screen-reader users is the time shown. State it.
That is 8:27
